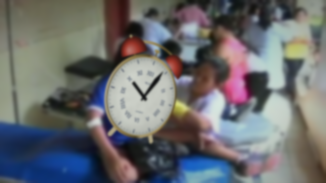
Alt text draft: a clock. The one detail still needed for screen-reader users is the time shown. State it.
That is 10:04
